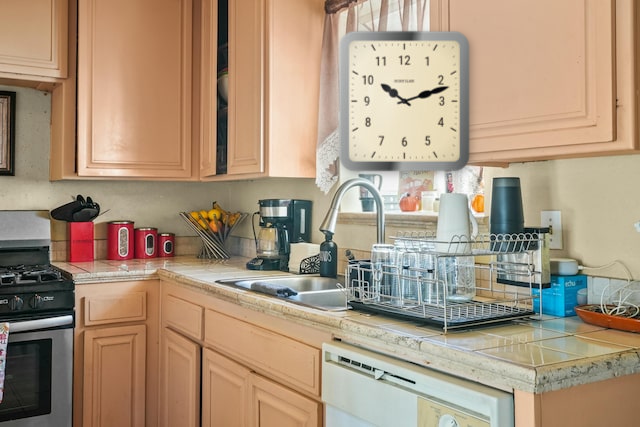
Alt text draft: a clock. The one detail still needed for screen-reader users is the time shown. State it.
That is 10:12
